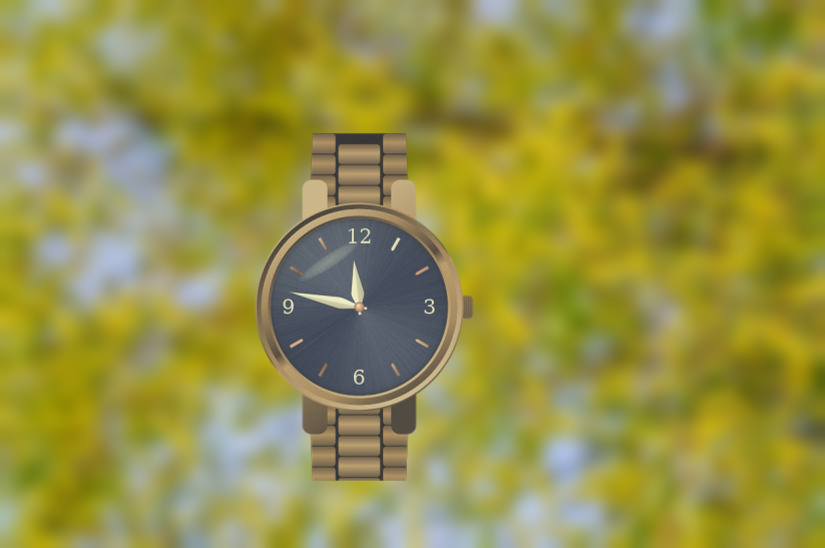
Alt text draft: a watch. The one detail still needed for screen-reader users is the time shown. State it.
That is 11:47
